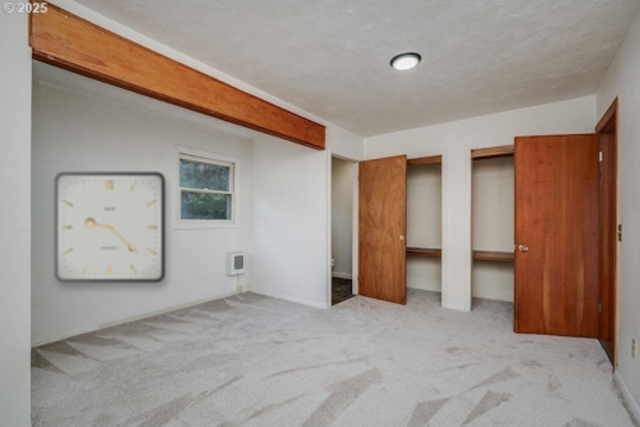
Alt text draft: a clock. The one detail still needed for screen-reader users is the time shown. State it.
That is 9:22
